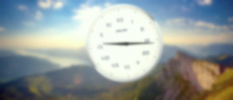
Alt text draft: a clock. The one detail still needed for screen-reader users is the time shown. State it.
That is 9:16
